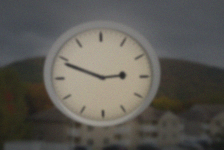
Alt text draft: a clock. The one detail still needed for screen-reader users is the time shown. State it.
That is 2:49
